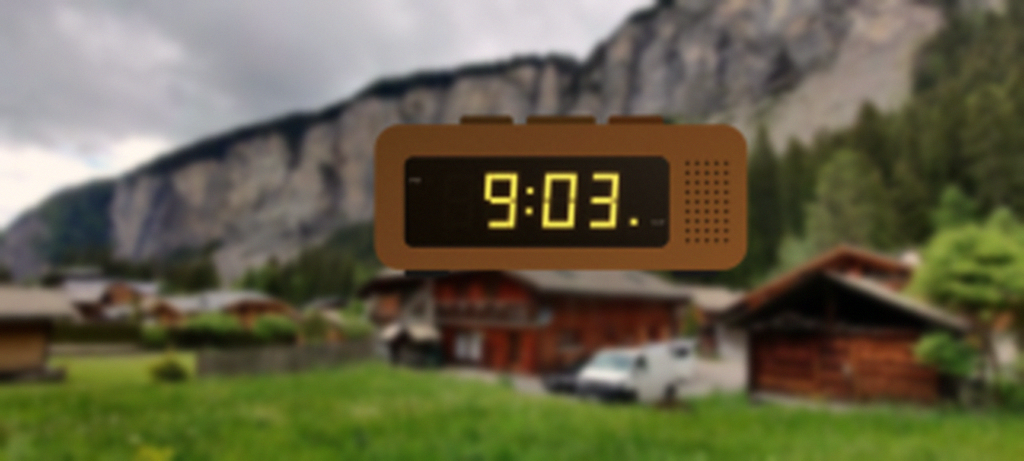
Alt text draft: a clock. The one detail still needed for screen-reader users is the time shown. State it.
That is 9:03
